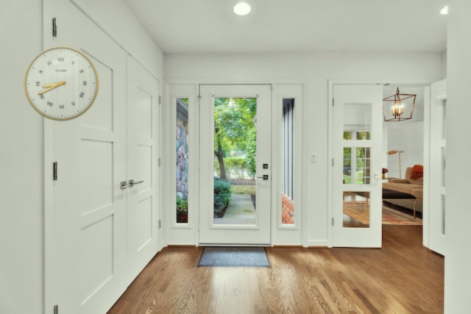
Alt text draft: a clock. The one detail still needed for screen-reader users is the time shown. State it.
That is 8:41
